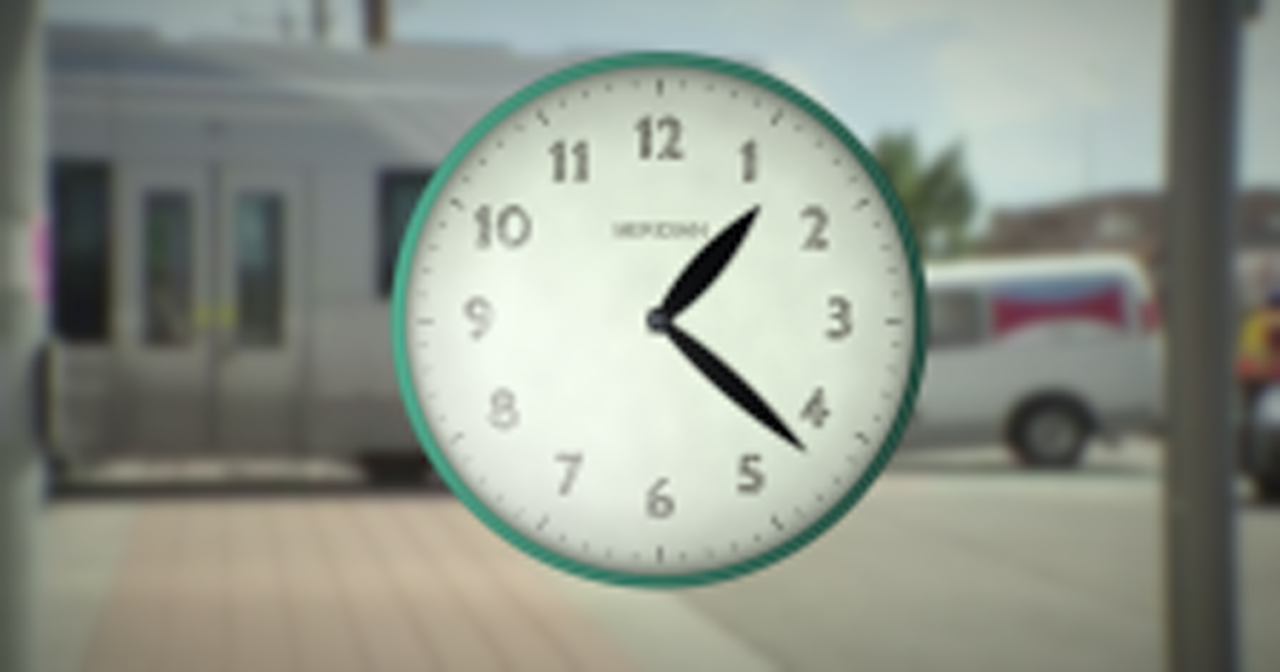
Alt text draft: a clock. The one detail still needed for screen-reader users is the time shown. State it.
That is 1:22
